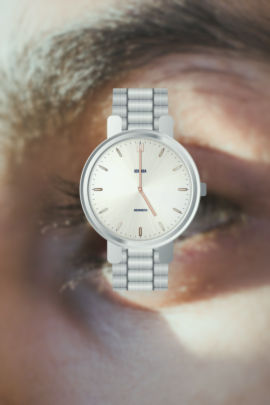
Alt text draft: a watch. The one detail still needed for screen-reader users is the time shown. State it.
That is 5:00
